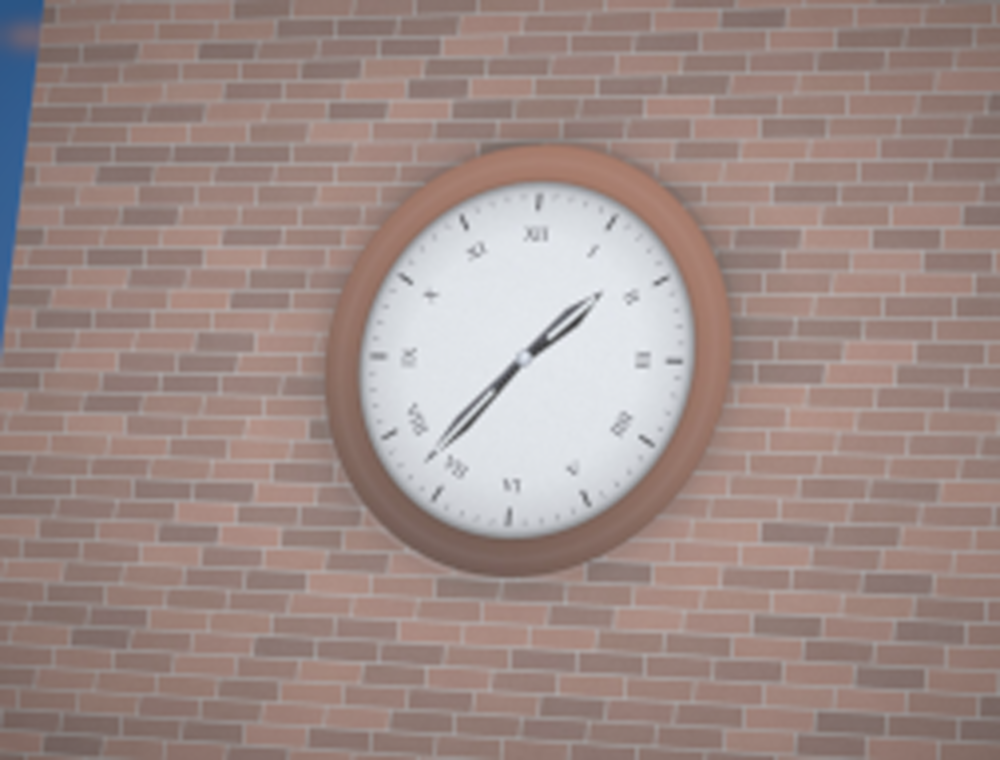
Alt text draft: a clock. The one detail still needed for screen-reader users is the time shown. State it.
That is 1:37
